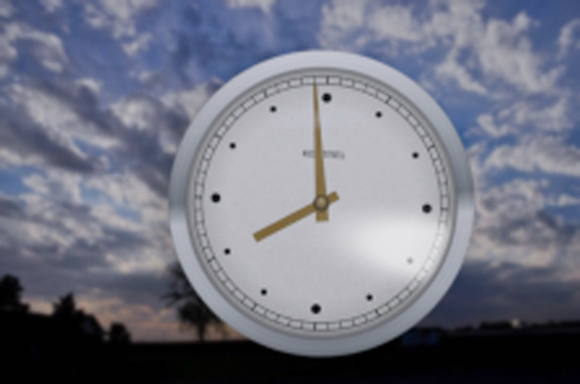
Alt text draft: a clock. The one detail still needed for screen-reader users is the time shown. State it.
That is 7:59
